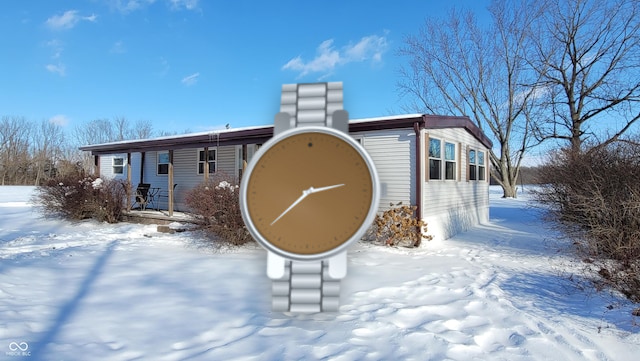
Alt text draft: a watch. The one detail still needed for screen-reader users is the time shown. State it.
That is 2:38
